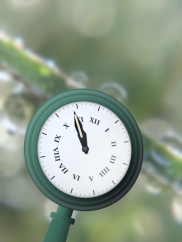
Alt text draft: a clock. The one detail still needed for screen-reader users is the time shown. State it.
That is 10:54
